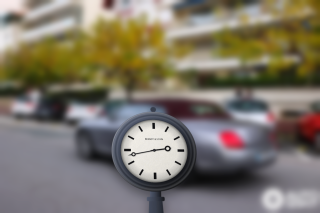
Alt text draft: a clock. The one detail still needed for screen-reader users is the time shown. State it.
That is 2:43
